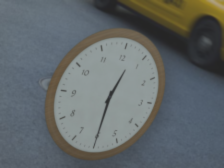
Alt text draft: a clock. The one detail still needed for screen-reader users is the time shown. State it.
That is 12:30
